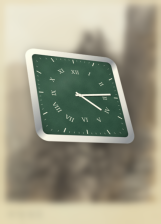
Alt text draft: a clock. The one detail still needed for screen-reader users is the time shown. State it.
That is 4:14
